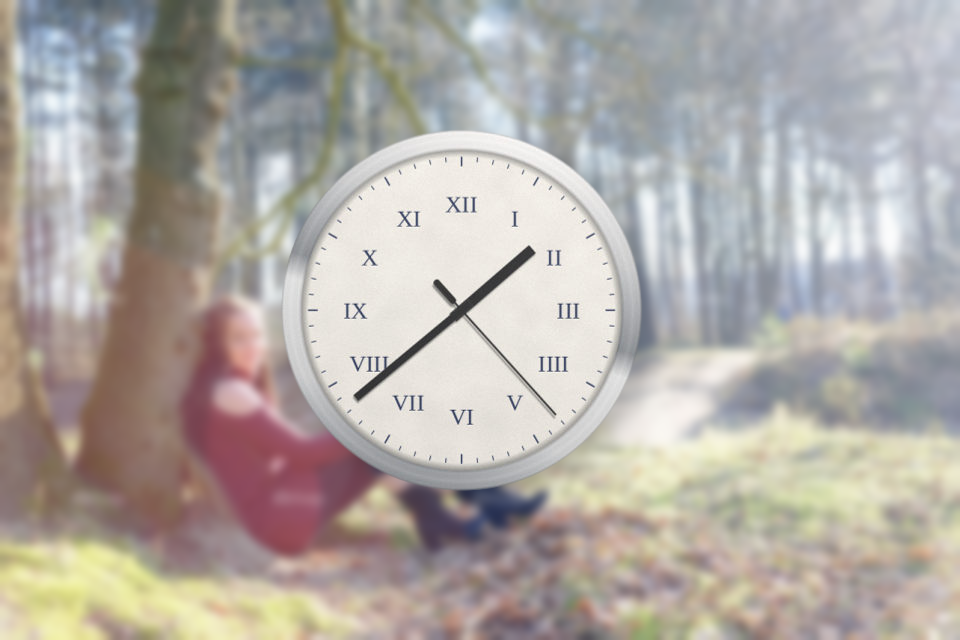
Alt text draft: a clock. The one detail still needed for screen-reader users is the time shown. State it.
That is 1:38:23
